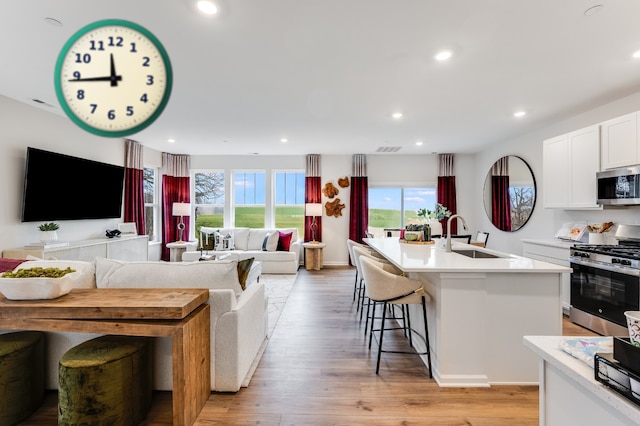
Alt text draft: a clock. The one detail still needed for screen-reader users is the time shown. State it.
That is 11:44
